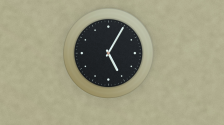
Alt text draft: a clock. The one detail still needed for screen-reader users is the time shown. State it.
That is 5:05
